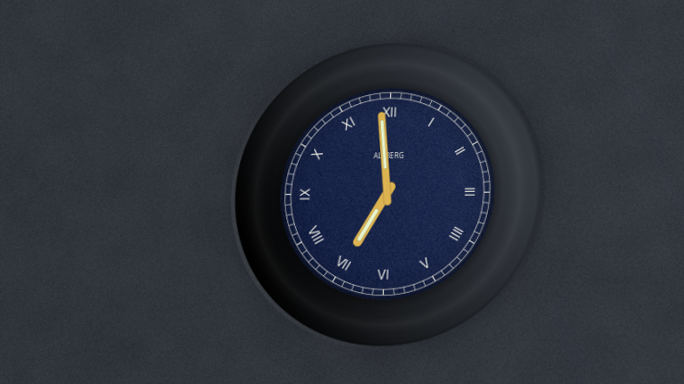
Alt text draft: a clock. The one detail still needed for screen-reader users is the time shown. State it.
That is 6:59
